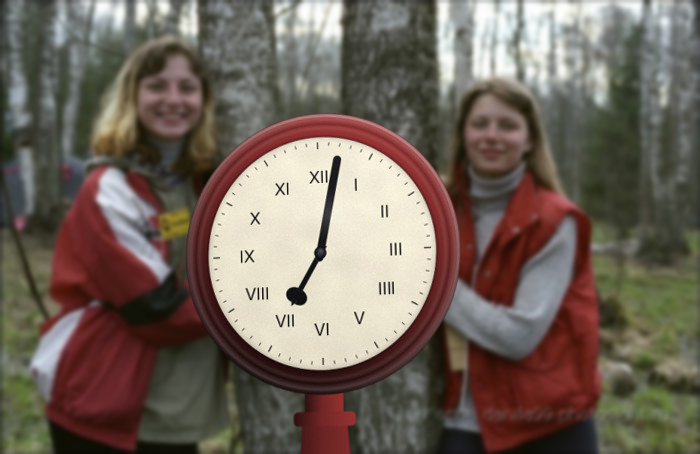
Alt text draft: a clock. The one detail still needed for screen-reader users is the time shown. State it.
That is 7:02
